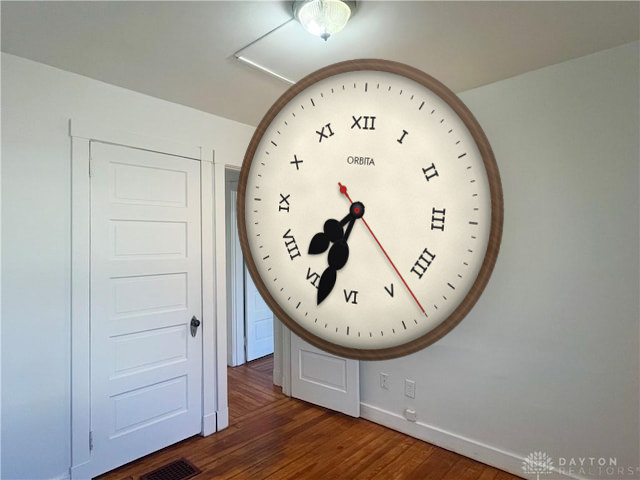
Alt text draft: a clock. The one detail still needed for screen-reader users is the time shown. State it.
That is 7:33:23
